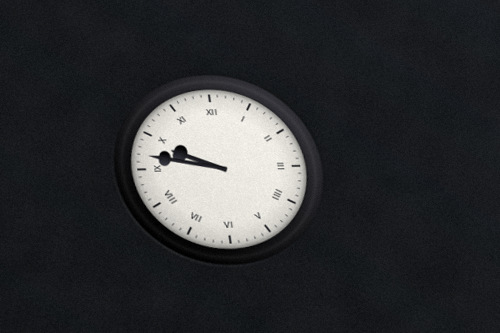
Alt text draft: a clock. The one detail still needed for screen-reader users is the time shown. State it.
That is 9:47
